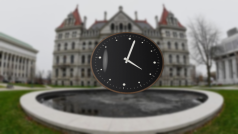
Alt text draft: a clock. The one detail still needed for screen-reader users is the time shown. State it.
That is 4:02
